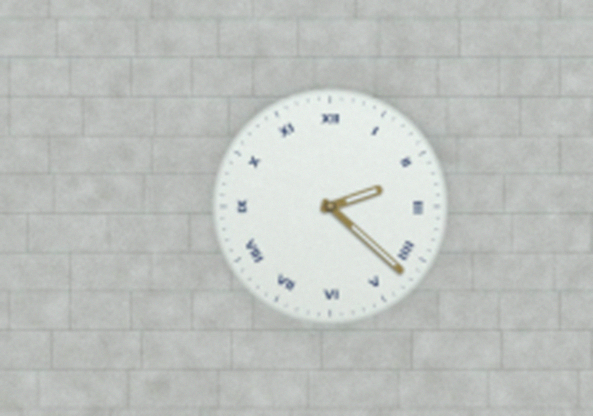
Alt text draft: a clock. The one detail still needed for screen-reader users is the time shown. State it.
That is 2:22
